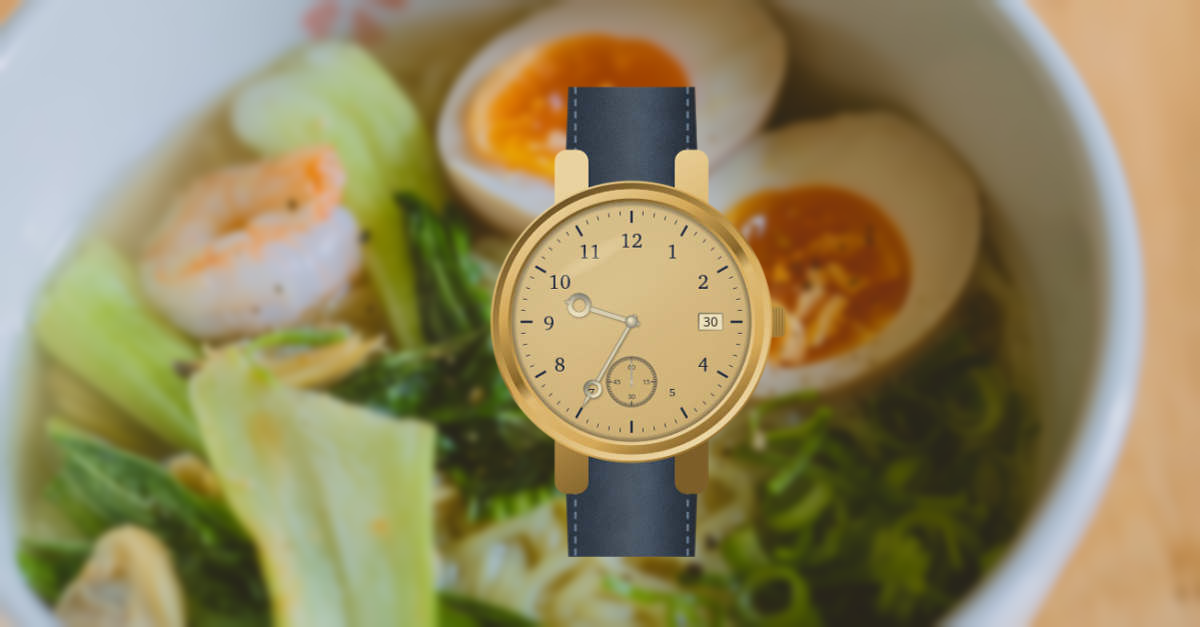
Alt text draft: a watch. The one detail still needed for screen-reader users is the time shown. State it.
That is 9:35
